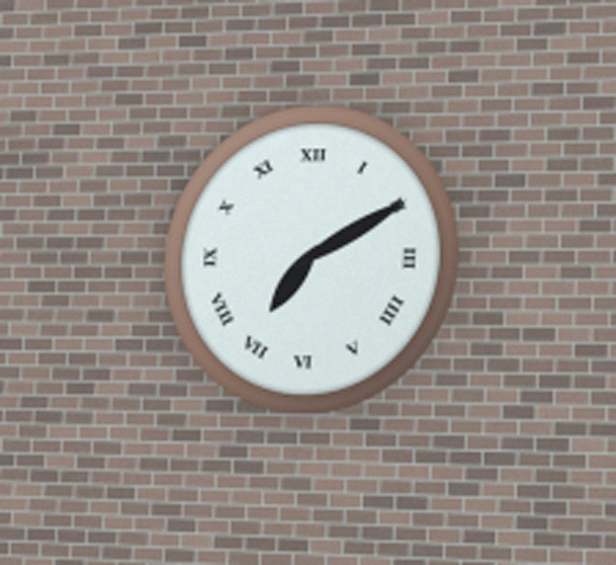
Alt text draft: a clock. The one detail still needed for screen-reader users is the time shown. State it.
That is 7:10
